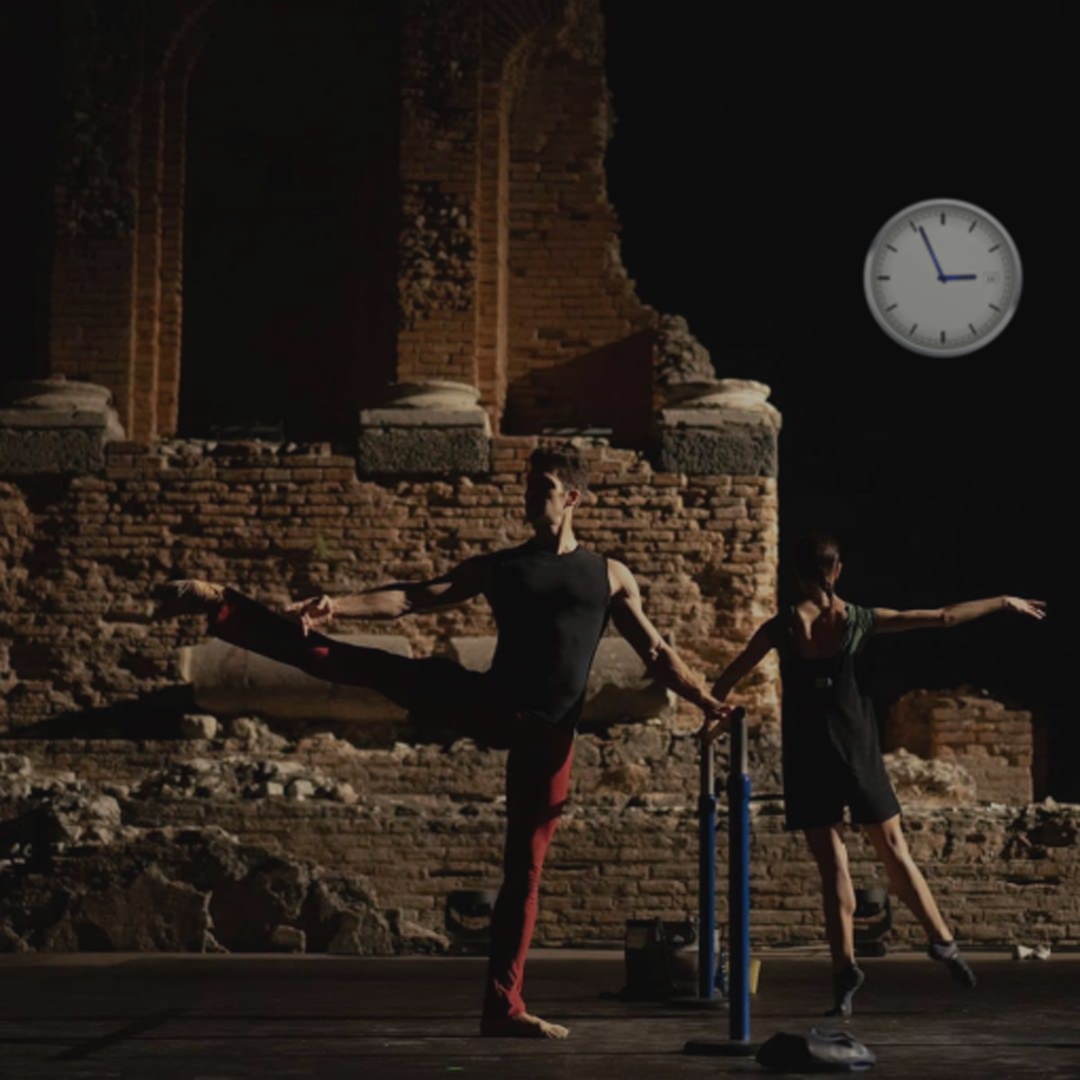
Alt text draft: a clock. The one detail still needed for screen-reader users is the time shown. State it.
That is 2:56
